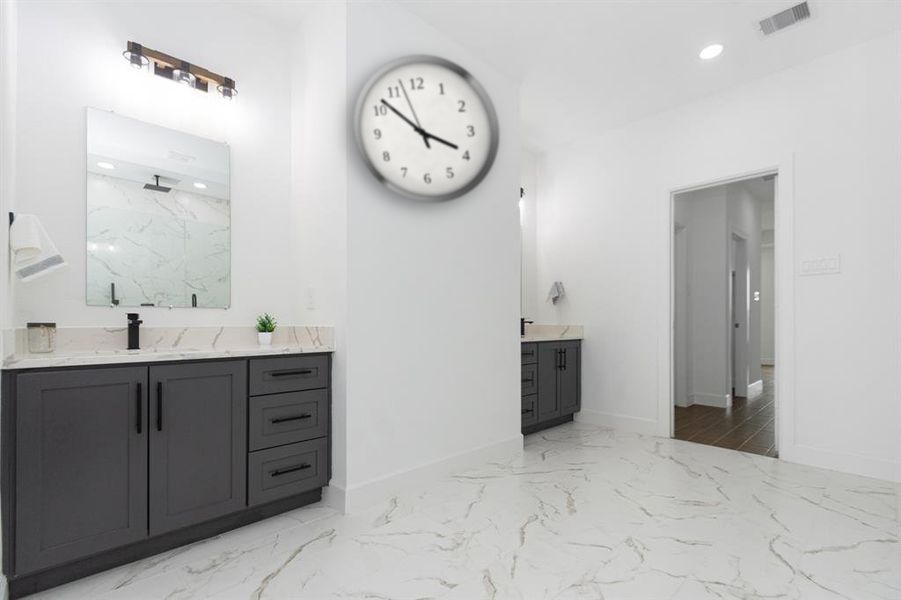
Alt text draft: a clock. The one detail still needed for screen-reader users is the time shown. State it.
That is 3:51:57
